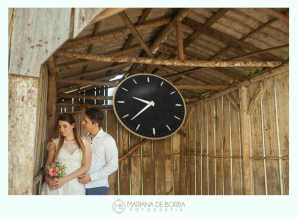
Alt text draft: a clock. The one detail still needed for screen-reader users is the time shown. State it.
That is 9:38
